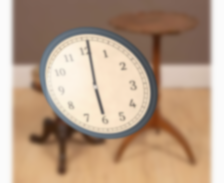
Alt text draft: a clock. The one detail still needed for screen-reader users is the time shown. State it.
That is 6:01
